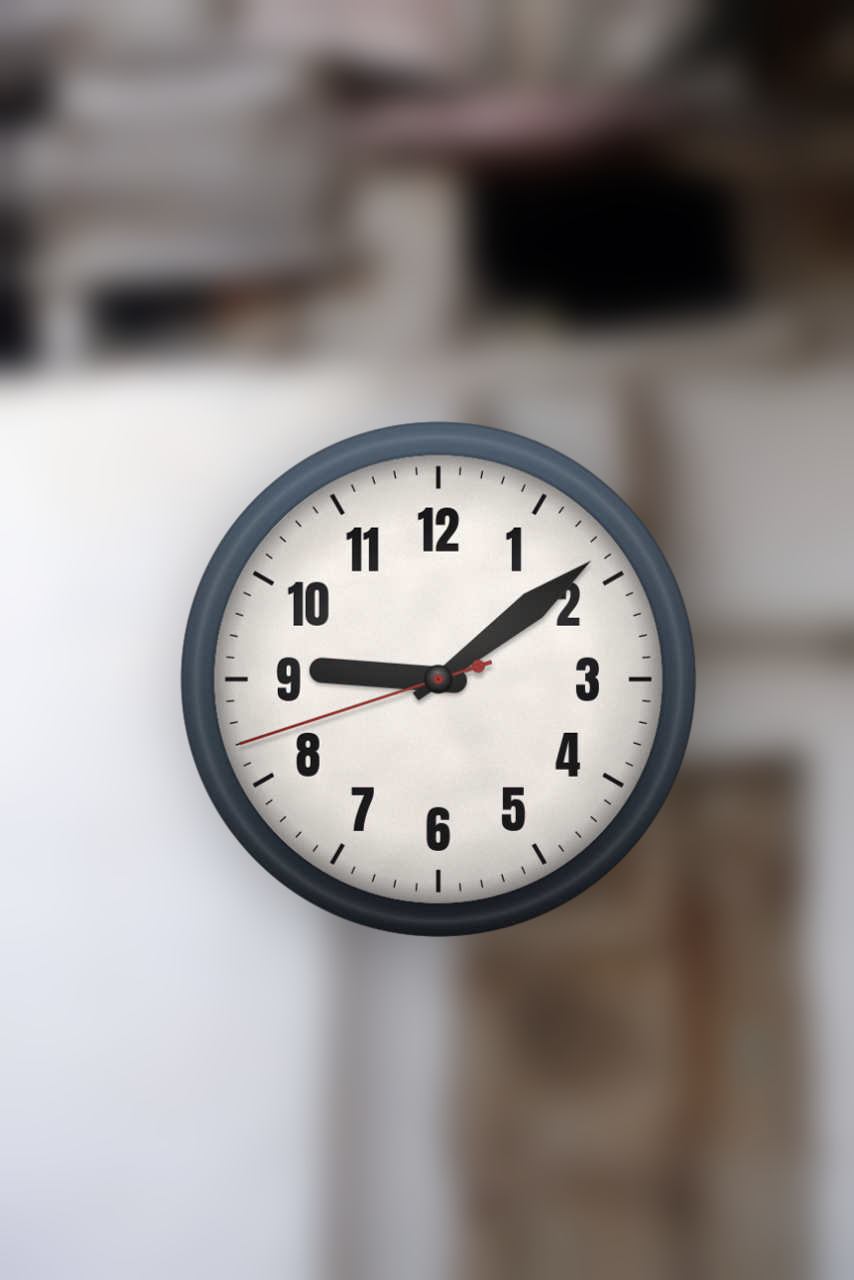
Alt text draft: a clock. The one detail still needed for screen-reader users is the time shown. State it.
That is 9:08:42
